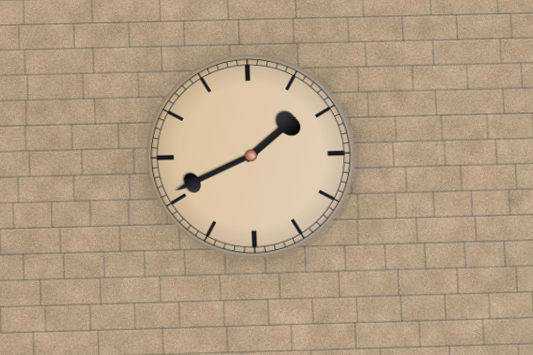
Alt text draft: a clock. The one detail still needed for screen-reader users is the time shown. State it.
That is 1:41
